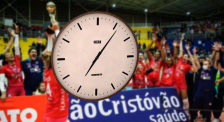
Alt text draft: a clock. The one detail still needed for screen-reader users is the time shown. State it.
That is 7:06
